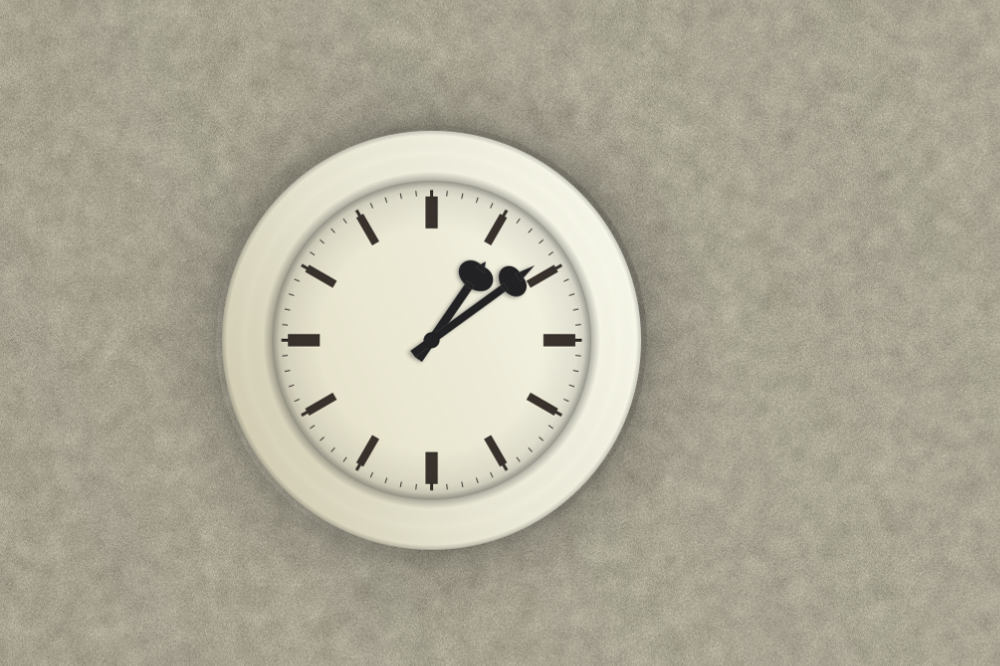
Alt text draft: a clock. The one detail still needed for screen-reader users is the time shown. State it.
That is 1:09
